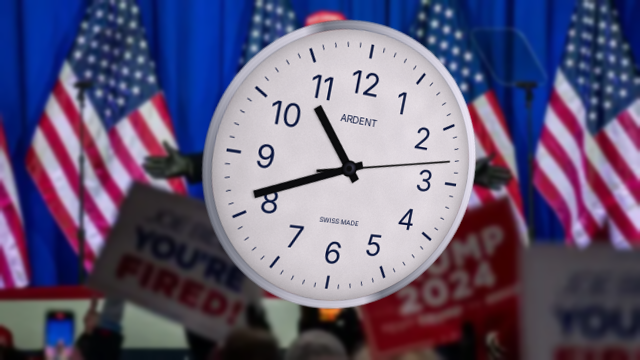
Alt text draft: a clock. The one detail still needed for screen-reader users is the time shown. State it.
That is 10:41:13
